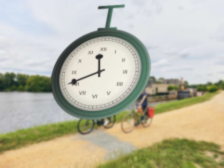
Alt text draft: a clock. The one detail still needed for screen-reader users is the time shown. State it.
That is 11:41
